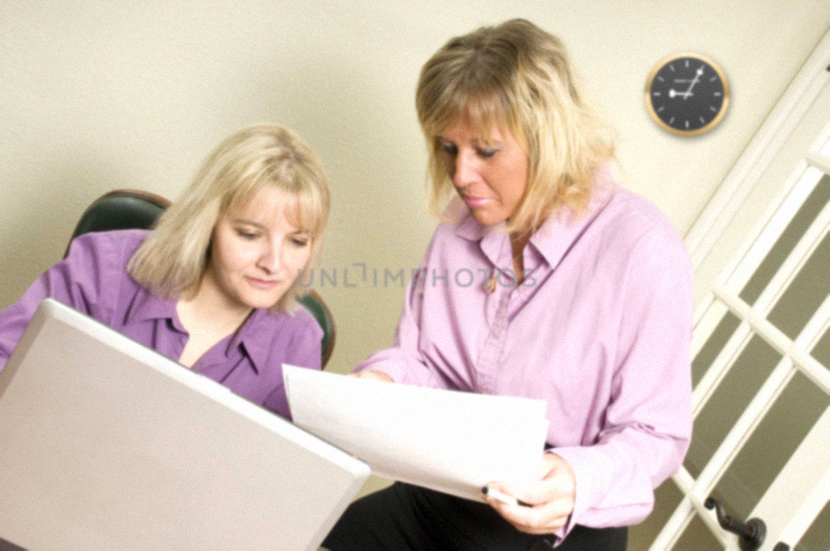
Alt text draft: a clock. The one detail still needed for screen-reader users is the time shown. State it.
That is 9:05
